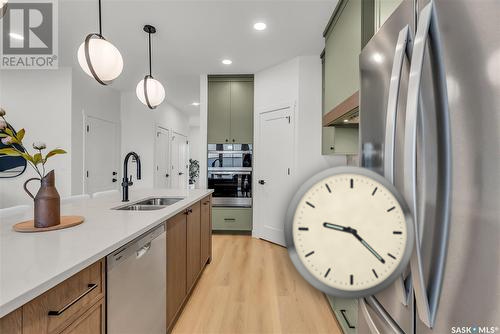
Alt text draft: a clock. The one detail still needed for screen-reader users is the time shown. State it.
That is 9:22
